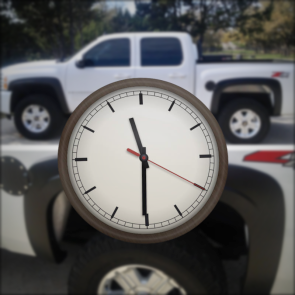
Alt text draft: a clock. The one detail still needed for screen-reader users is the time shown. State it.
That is 11:30:20
